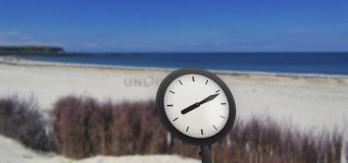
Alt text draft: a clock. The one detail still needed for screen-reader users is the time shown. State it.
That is 8:11
